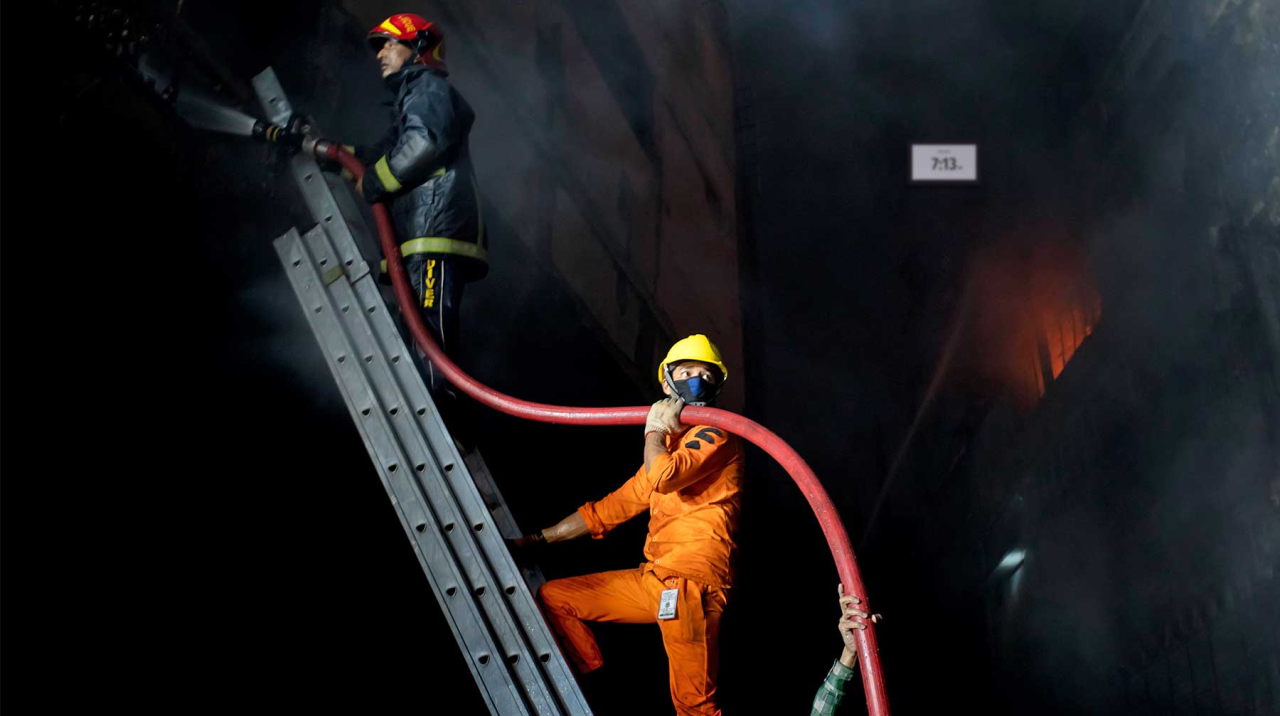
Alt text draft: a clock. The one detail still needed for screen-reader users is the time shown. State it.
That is 7:13
